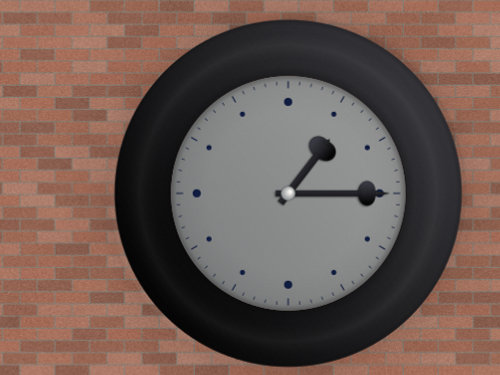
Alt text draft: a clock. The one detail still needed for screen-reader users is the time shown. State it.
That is 1:15
